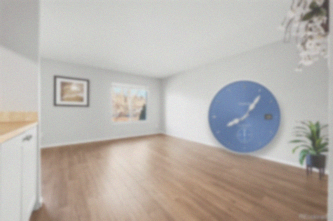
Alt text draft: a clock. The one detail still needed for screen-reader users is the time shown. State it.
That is 8:06
